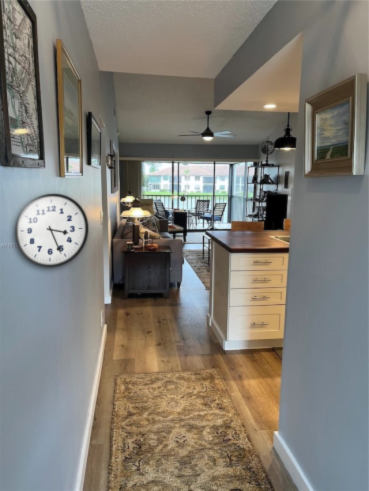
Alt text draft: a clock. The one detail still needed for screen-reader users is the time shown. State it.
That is 3:26
